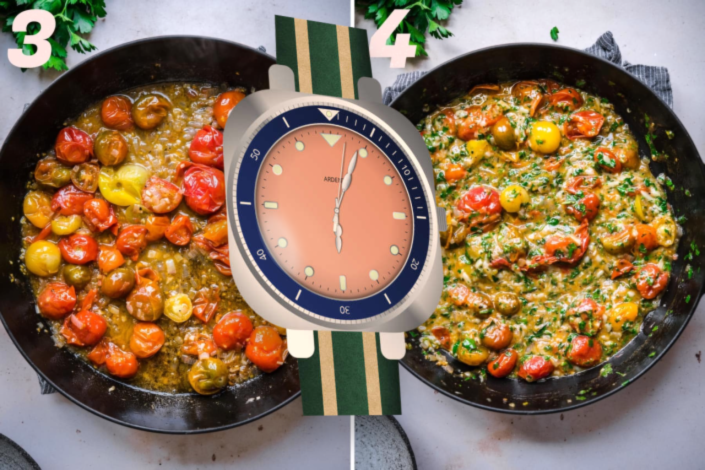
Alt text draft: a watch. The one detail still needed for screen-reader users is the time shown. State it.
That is 6:04:02
